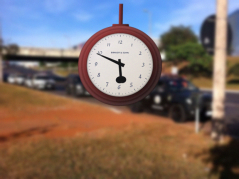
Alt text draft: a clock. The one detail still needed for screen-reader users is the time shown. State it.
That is 5:49
